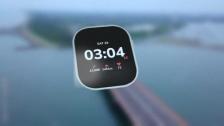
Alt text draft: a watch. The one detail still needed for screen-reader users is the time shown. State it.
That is 3:04
